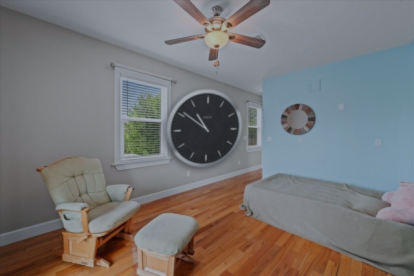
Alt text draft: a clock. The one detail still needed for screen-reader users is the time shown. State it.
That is 10:51
